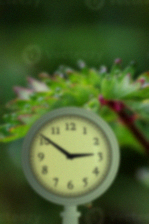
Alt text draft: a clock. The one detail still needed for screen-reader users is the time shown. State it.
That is 2:51
